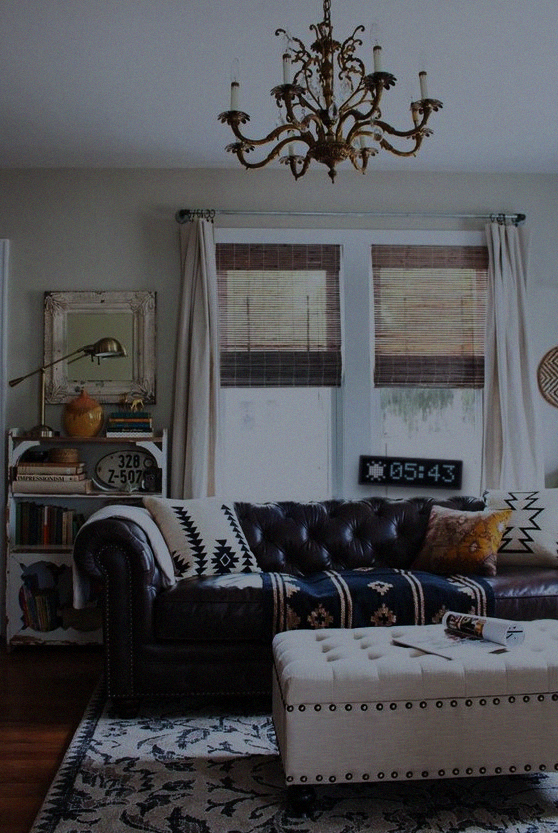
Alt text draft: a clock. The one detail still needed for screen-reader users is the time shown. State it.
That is 5:43
